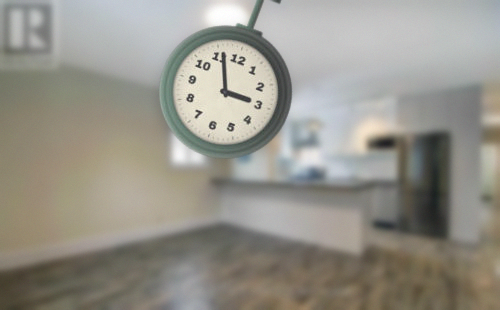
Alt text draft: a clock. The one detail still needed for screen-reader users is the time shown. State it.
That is 2:56
